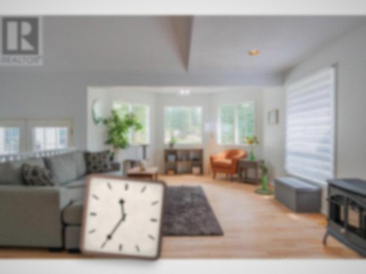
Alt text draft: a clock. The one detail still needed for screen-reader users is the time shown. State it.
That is 11:35
